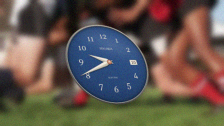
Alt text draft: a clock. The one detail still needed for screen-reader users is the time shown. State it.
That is 9:41
